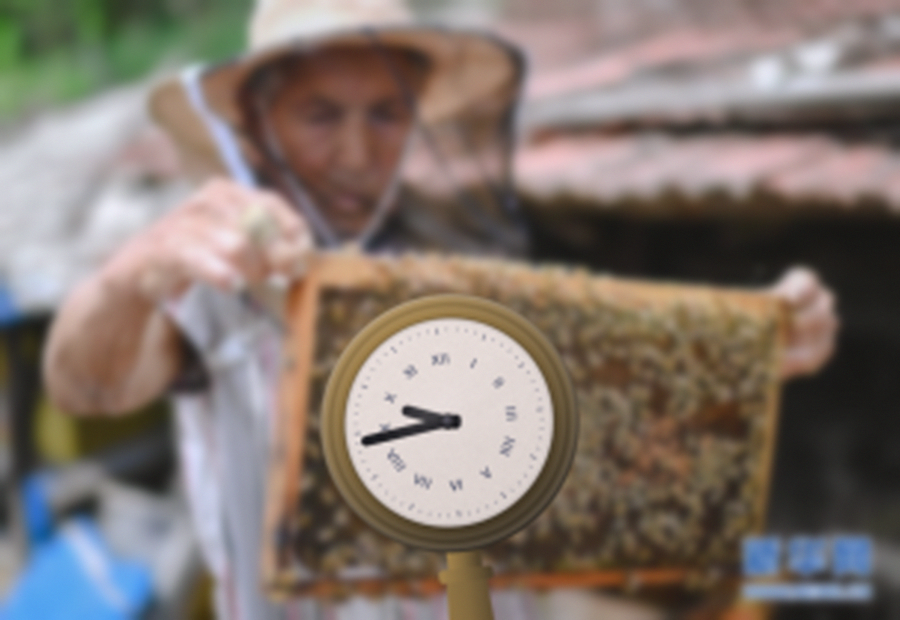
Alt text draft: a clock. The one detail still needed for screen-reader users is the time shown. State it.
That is 9:44
